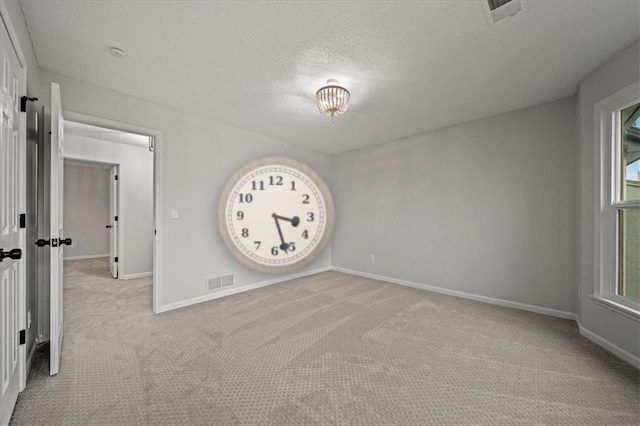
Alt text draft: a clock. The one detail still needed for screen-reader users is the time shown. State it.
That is 3:27
